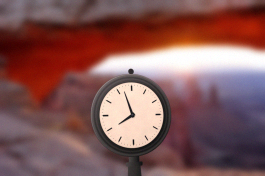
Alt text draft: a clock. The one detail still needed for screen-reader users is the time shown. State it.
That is 7:57
